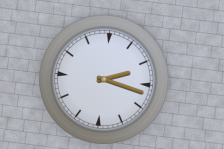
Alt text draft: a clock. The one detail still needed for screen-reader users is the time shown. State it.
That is 2:17
